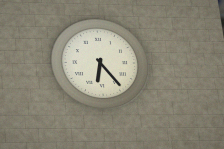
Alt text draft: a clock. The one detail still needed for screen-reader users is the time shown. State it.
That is 6:24
